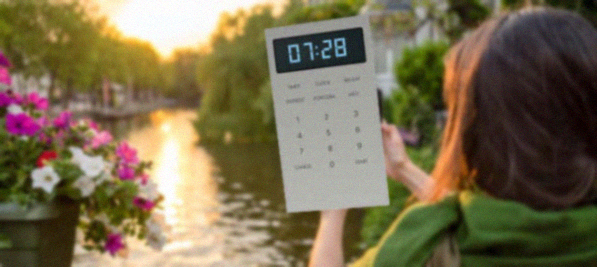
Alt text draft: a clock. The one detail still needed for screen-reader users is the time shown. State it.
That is 7:28
